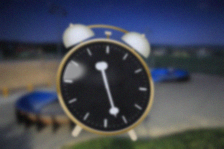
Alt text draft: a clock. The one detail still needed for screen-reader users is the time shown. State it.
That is 11:27
